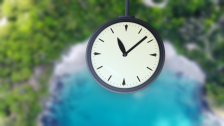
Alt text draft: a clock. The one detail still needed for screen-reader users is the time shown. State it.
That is 11:08
